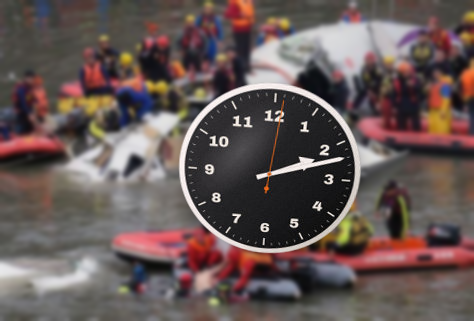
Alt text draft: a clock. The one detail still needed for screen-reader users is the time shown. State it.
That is 2:12:01
